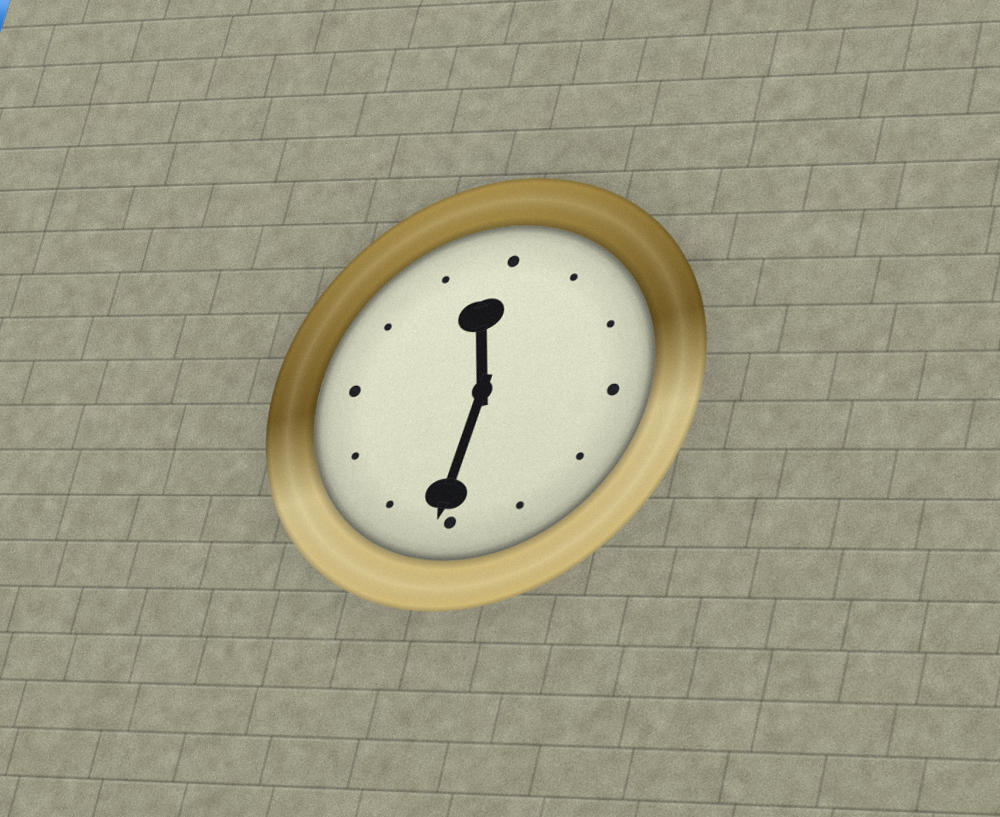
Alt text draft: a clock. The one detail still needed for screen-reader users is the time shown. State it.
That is 11:31
